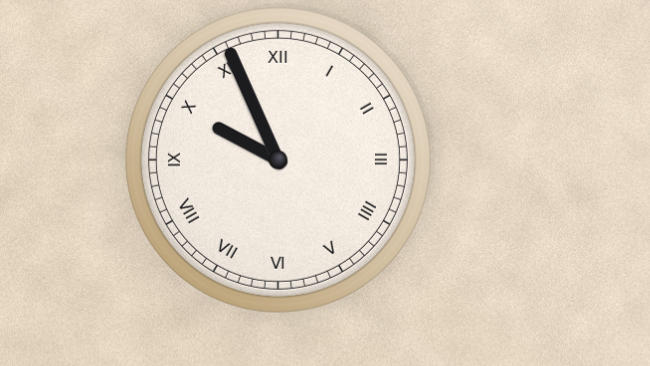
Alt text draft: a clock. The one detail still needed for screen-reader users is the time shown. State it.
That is 9:56
